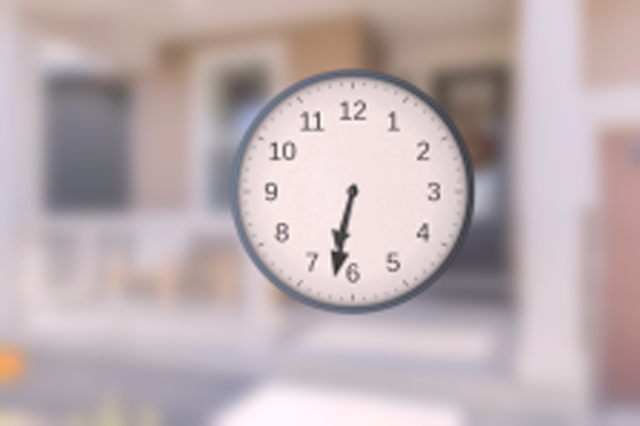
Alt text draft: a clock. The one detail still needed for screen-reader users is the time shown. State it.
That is 6:32
